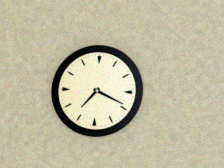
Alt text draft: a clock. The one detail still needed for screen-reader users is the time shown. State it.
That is 7:19
